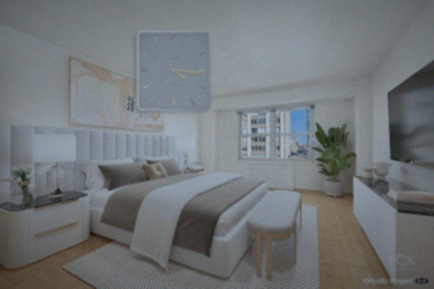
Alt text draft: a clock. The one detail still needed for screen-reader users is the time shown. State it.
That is 4:16
